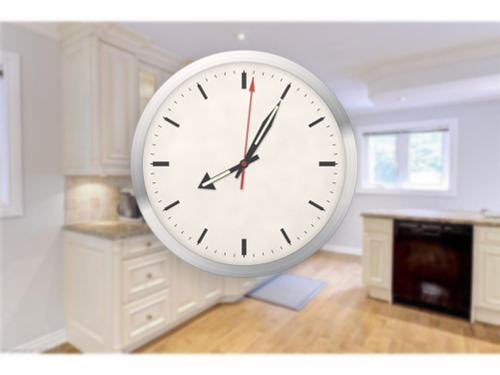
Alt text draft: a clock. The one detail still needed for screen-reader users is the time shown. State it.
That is 8:05:01
